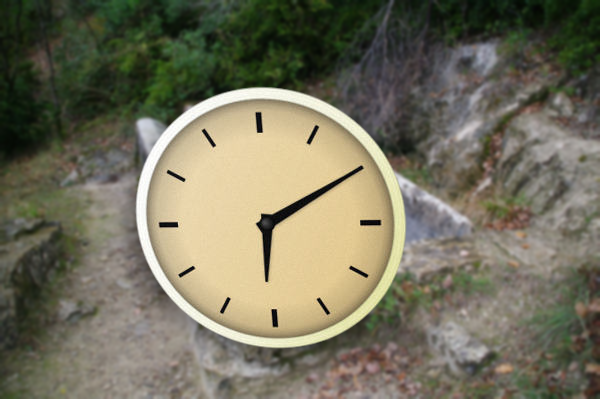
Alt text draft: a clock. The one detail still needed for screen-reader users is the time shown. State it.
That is 6:10
